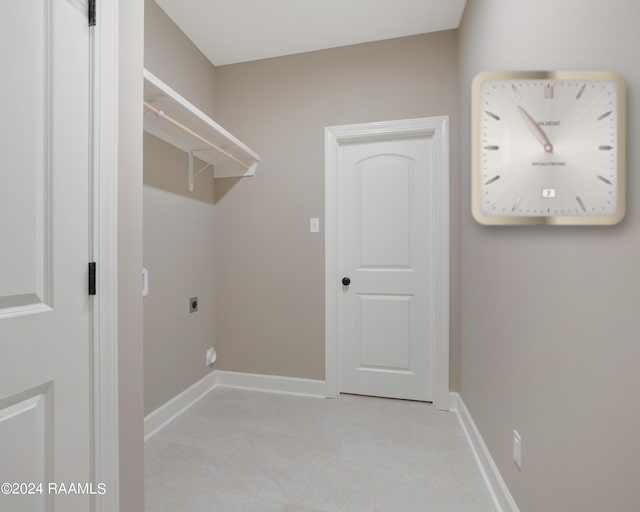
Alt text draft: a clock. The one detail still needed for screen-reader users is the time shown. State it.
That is 10:54
